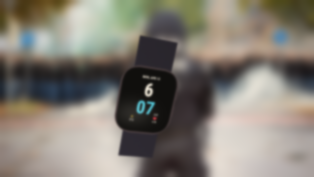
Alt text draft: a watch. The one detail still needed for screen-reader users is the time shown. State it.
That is 6:07
